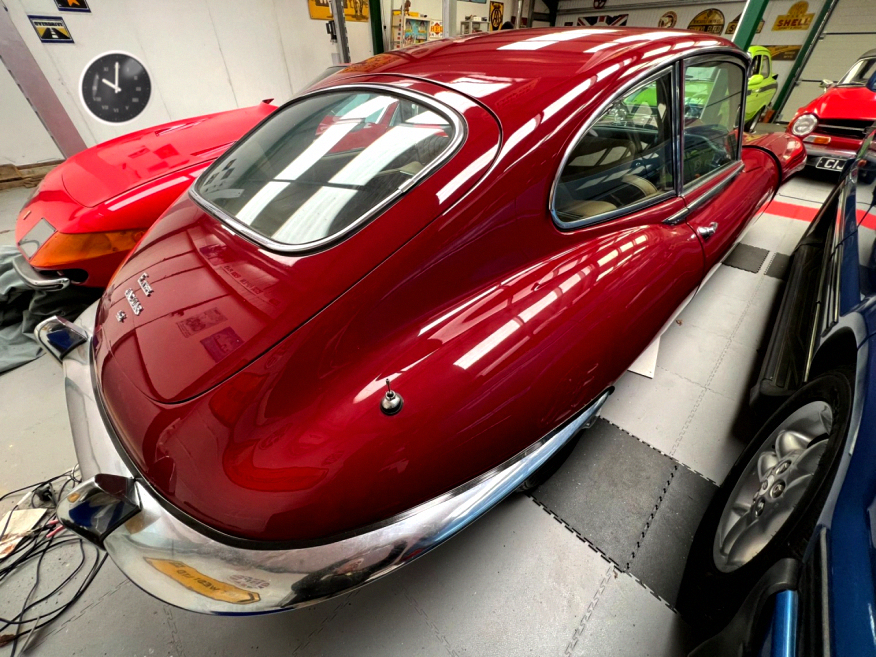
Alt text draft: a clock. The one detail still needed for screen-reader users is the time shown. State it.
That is 10:00
